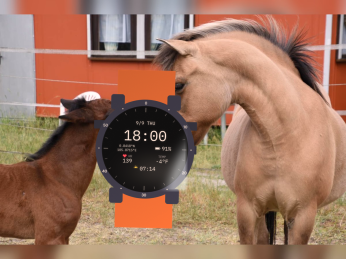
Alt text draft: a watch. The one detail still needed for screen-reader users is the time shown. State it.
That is 18:00
